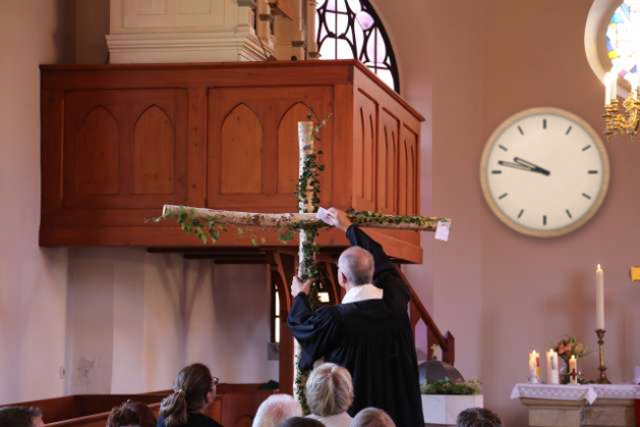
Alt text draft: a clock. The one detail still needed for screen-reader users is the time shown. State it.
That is 9:47
